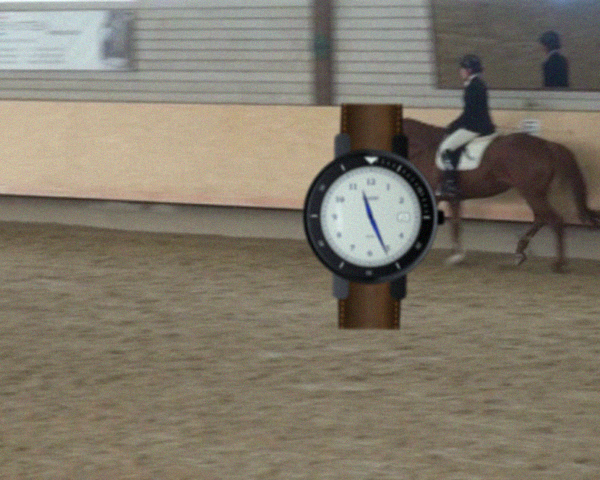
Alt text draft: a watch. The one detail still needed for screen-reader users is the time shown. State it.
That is 11:26
